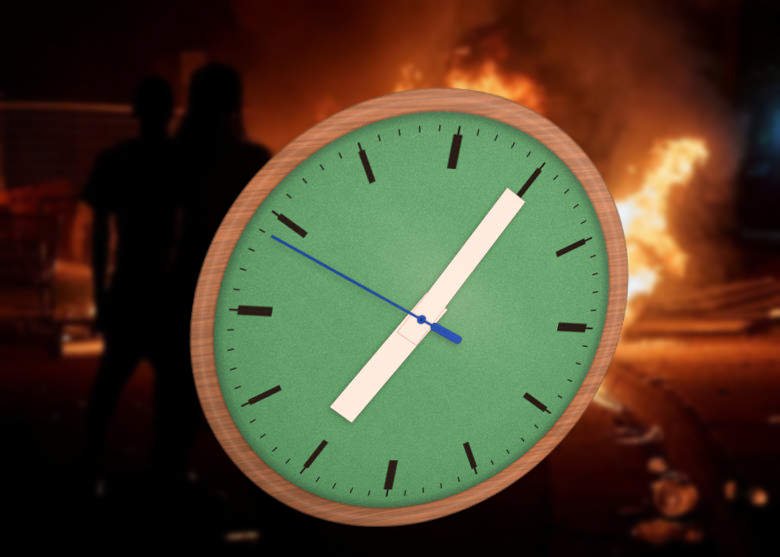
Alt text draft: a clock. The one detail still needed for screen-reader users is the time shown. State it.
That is 7:04:49
